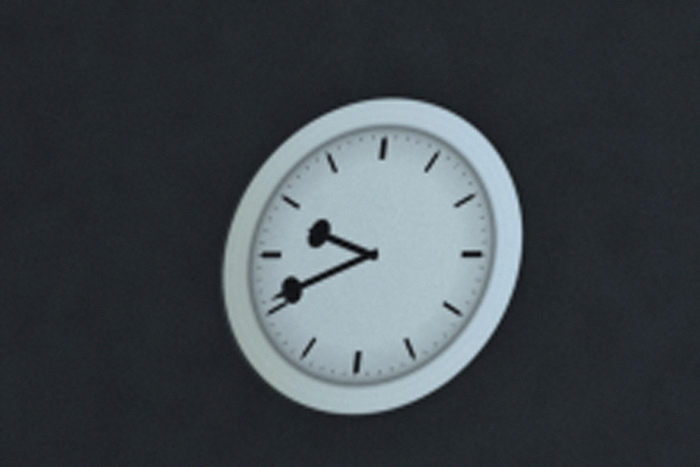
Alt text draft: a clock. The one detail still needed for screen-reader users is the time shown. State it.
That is 9:41
